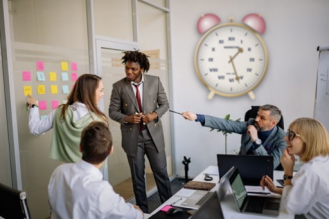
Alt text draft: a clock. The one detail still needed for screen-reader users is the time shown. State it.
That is 1:27
